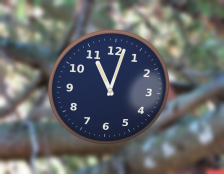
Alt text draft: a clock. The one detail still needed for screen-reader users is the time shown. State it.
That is 11:02
